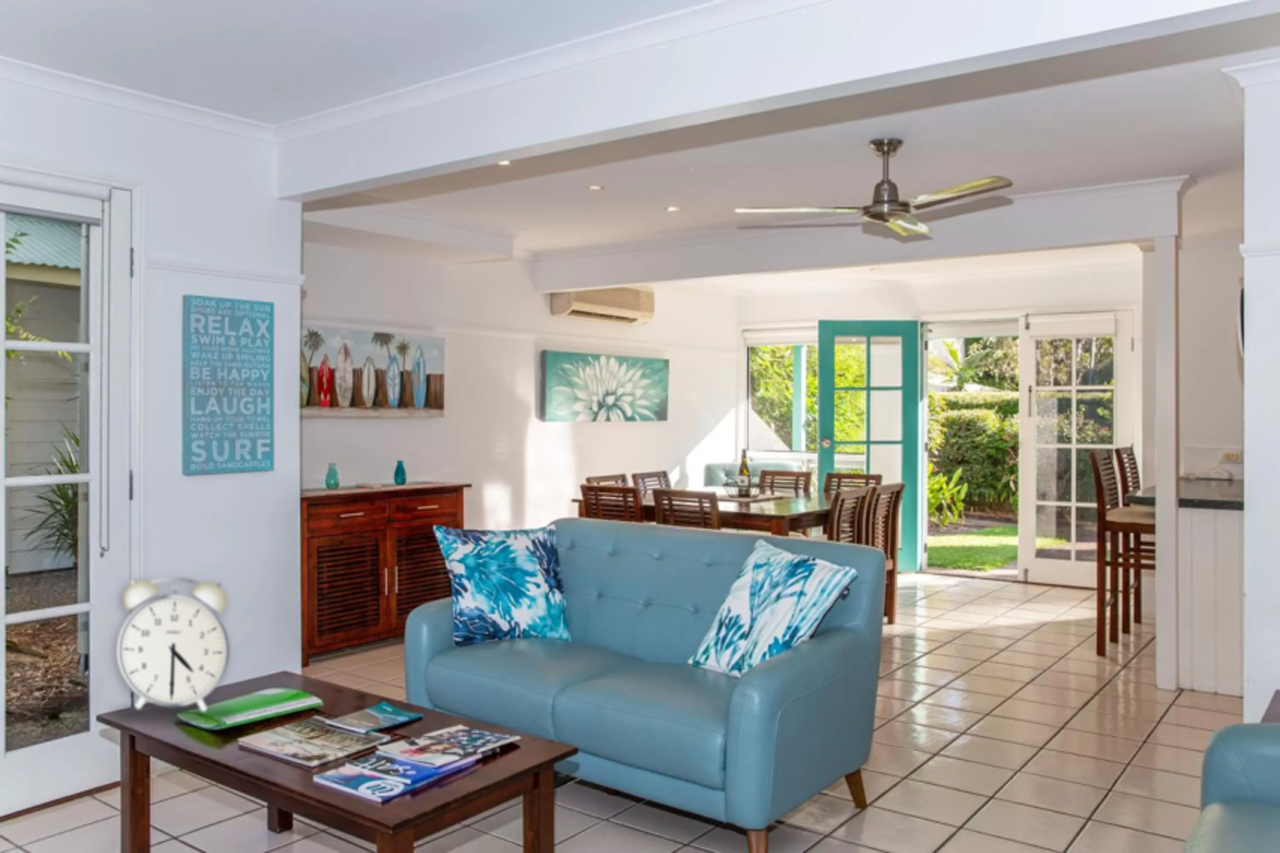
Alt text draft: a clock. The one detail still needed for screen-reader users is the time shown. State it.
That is 4:30
